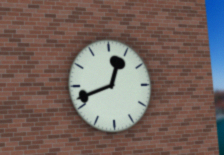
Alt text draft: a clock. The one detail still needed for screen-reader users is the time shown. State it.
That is 12:42
